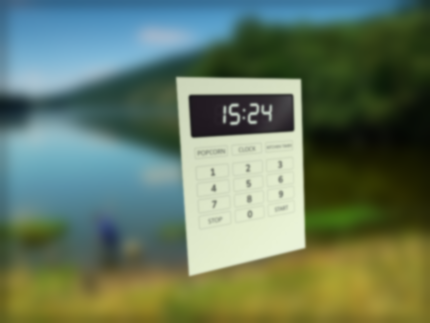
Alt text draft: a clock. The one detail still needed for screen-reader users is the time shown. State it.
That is 15:24
